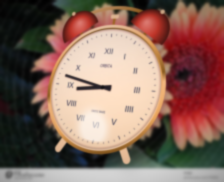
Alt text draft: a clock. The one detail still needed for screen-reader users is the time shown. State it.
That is 8:47
